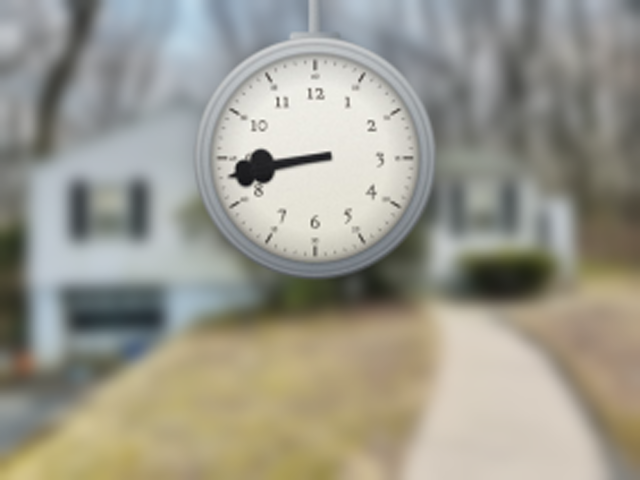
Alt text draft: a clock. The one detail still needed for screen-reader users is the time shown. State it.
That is 8:43
